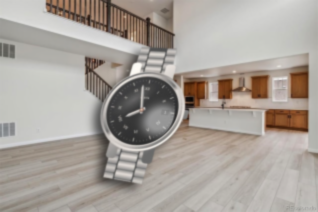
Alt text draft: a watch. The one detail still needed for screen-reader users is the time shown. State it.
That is 7:58
